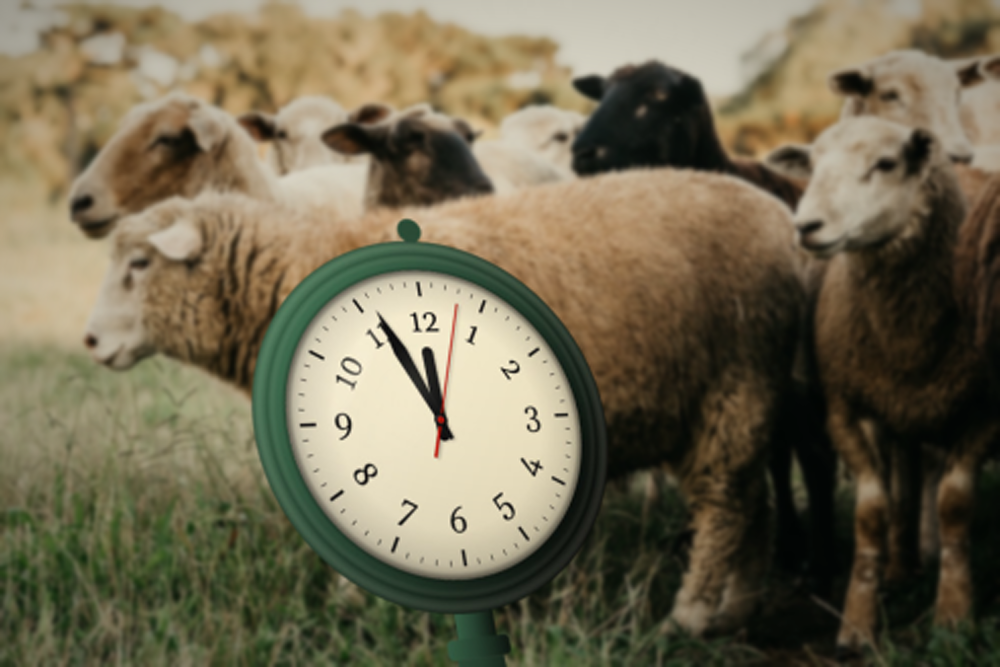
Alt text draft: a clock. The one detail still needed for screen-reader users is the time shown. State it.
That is 11:56:03
